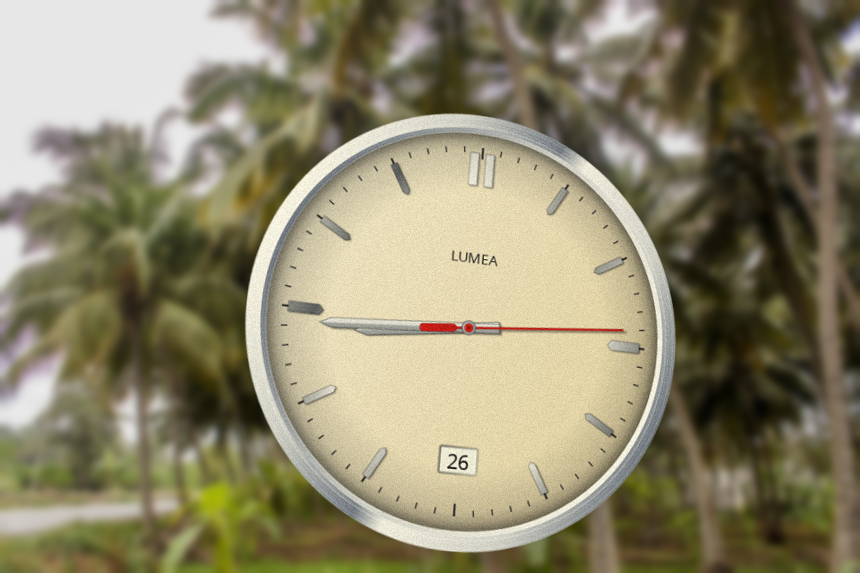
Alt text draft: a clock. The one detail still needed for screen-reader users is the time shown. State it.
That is 8:44:14
